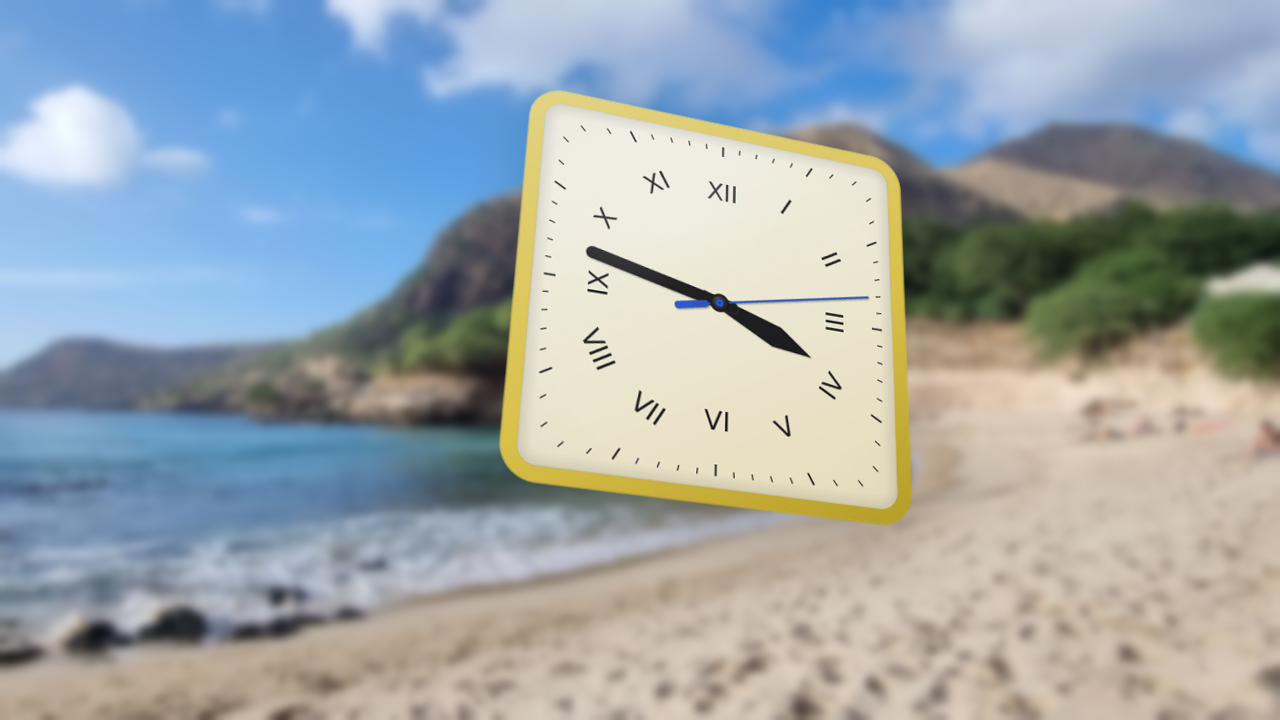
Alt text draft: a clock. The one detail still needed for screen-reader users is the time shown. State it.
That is 3:47:13
